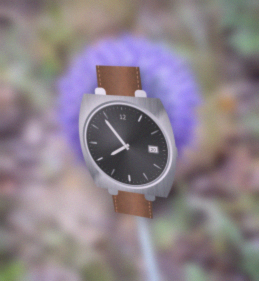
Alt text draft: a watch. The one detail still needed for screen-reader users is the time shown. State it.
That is 7:54
